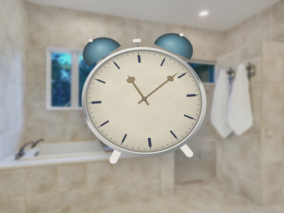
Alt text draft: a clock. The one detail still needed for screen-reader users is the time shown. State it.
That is 11:09
